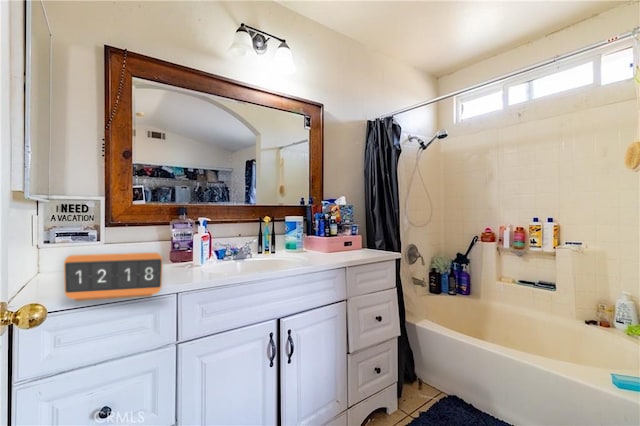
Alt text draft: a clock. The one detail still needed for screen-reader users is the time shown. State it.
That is 12:18
